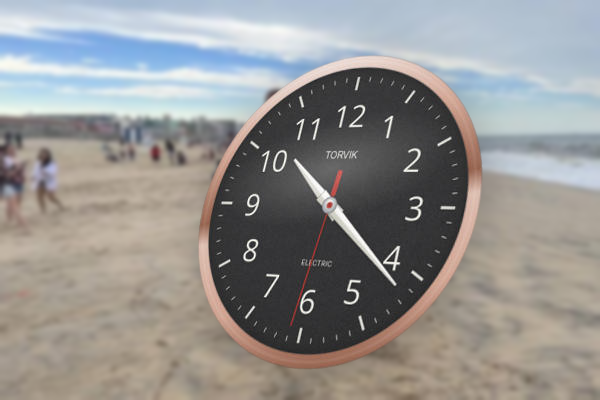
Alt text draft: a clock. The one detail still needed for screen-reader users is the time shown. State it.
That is 10:21:31
